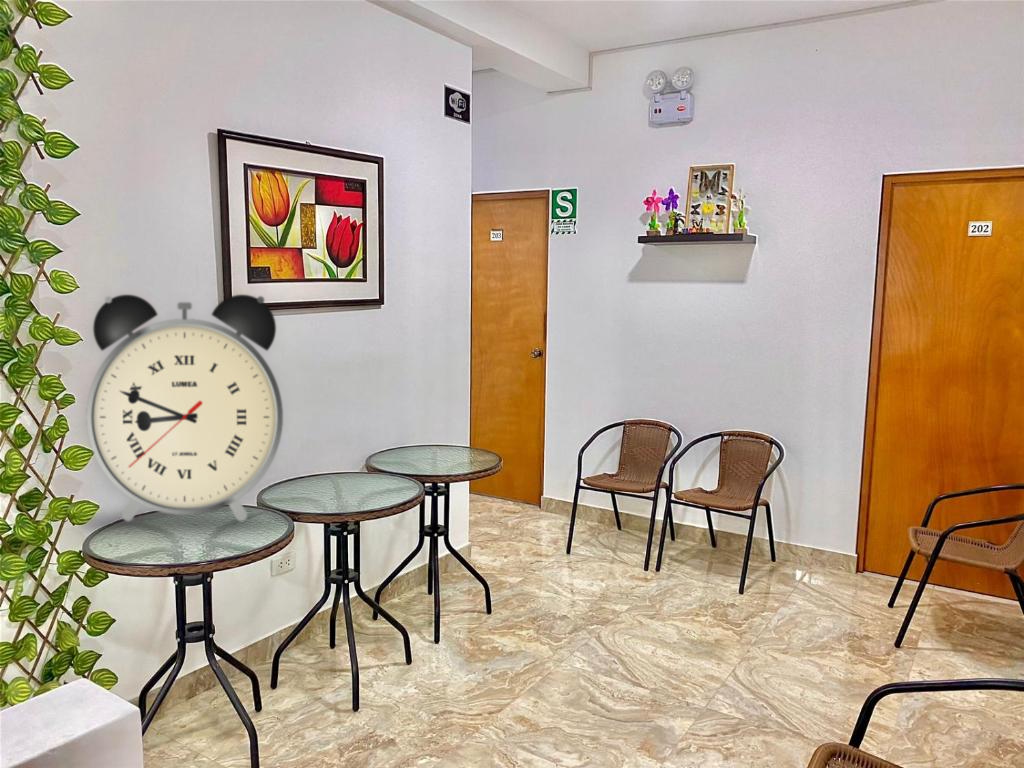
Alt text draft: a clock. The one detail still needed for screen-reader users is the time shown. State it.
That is 8:48:38
